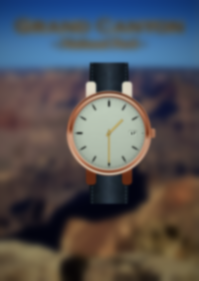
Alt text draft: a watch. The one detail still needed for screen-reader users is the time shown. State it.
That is 1:30
